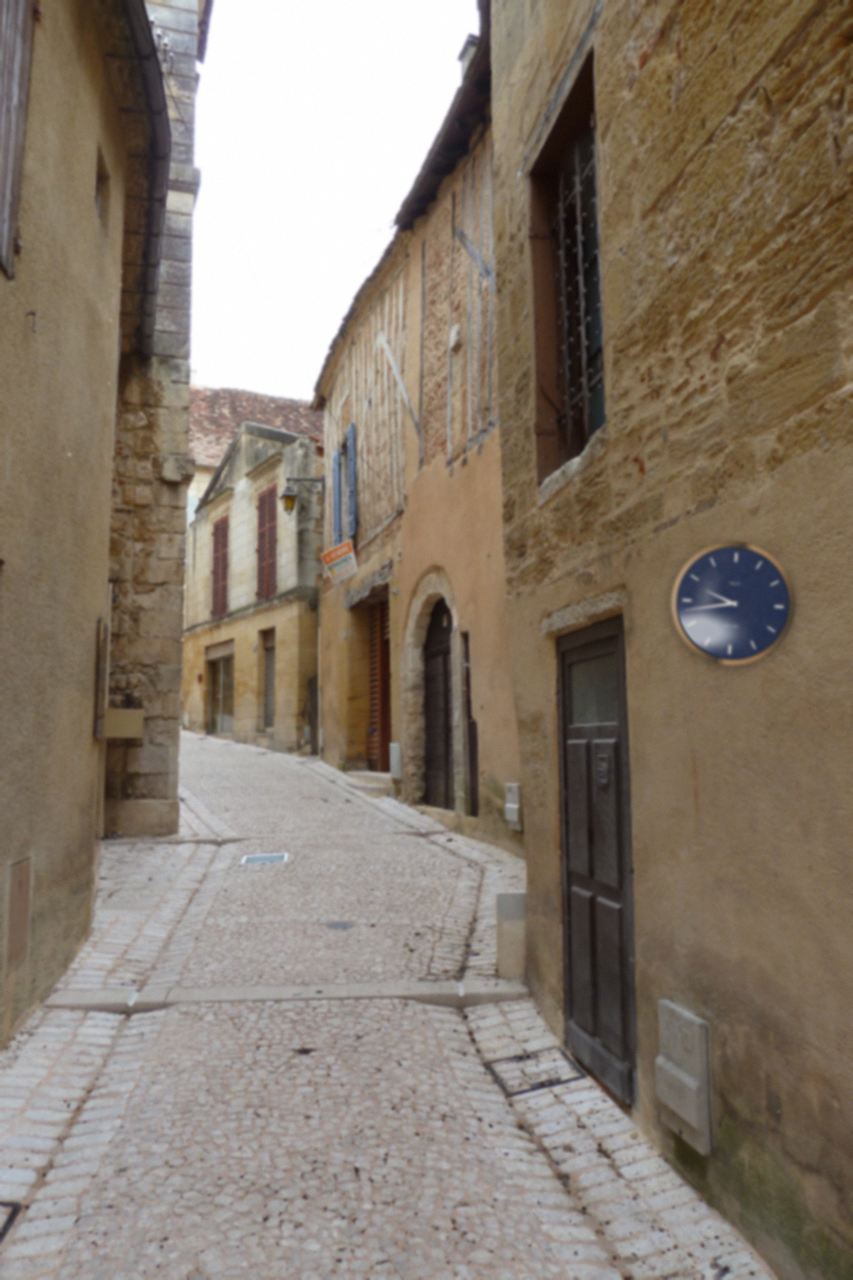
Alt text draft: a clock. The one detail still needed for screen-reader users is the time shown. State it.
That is 9:43
